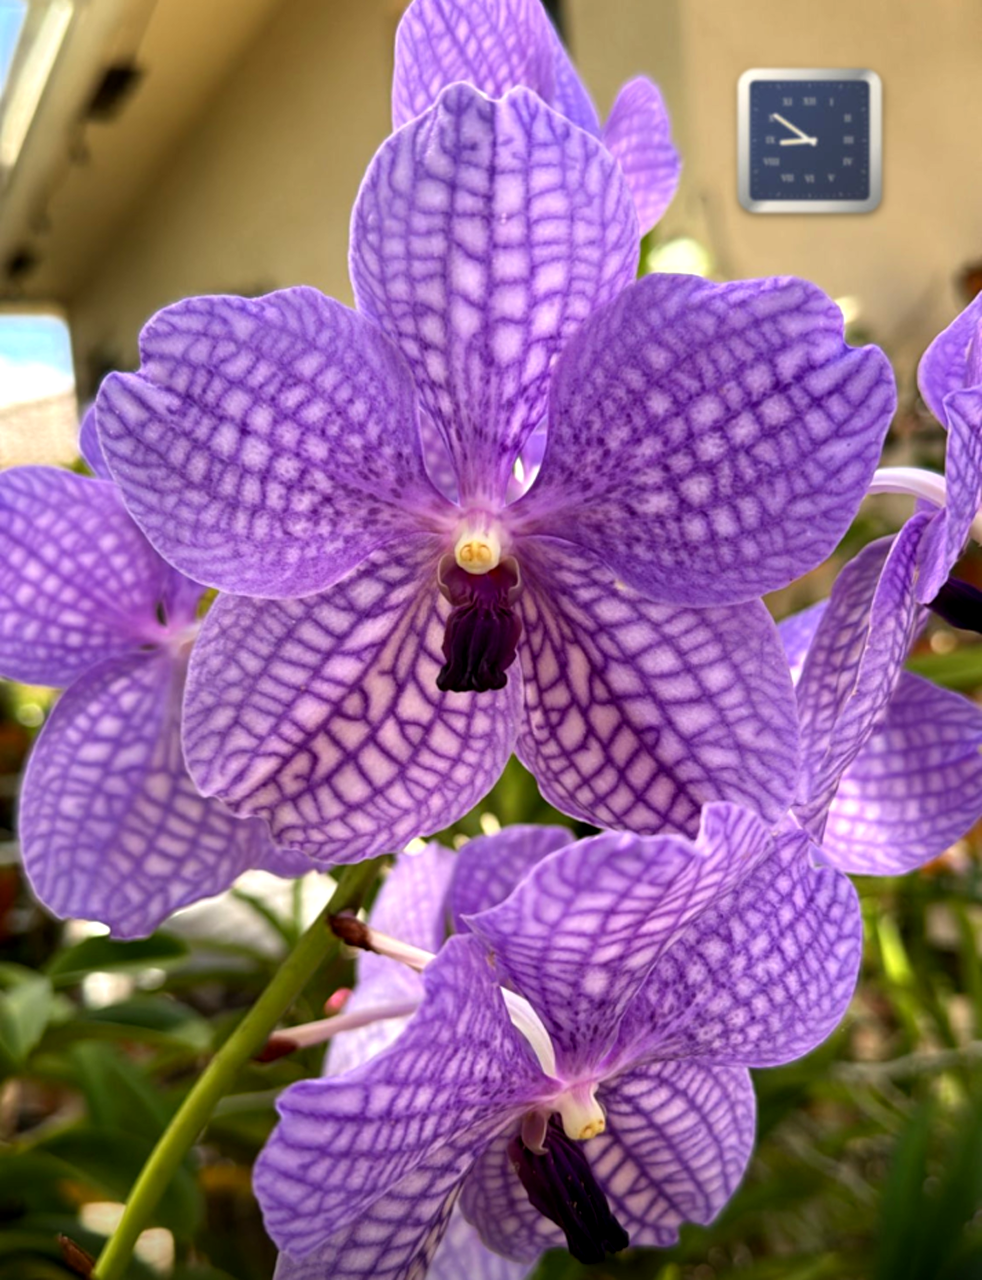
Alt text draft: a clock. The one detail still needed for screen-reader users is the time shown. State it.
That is 8:51
